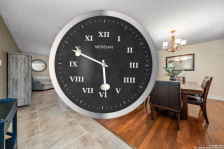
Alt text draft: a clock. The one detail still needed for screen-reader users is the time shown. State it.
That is 5:49
